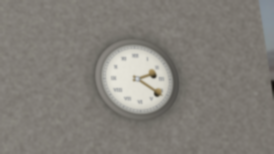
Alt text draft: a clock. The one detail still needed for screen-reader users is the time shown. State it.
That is 2:21
